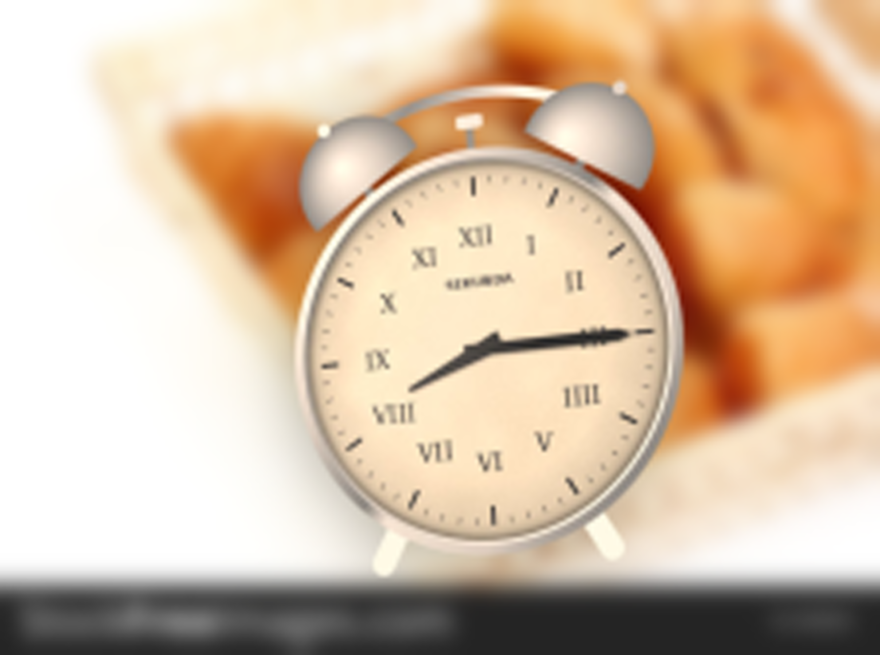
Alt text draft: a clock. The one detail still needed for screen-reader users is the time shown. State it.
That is 8:15
